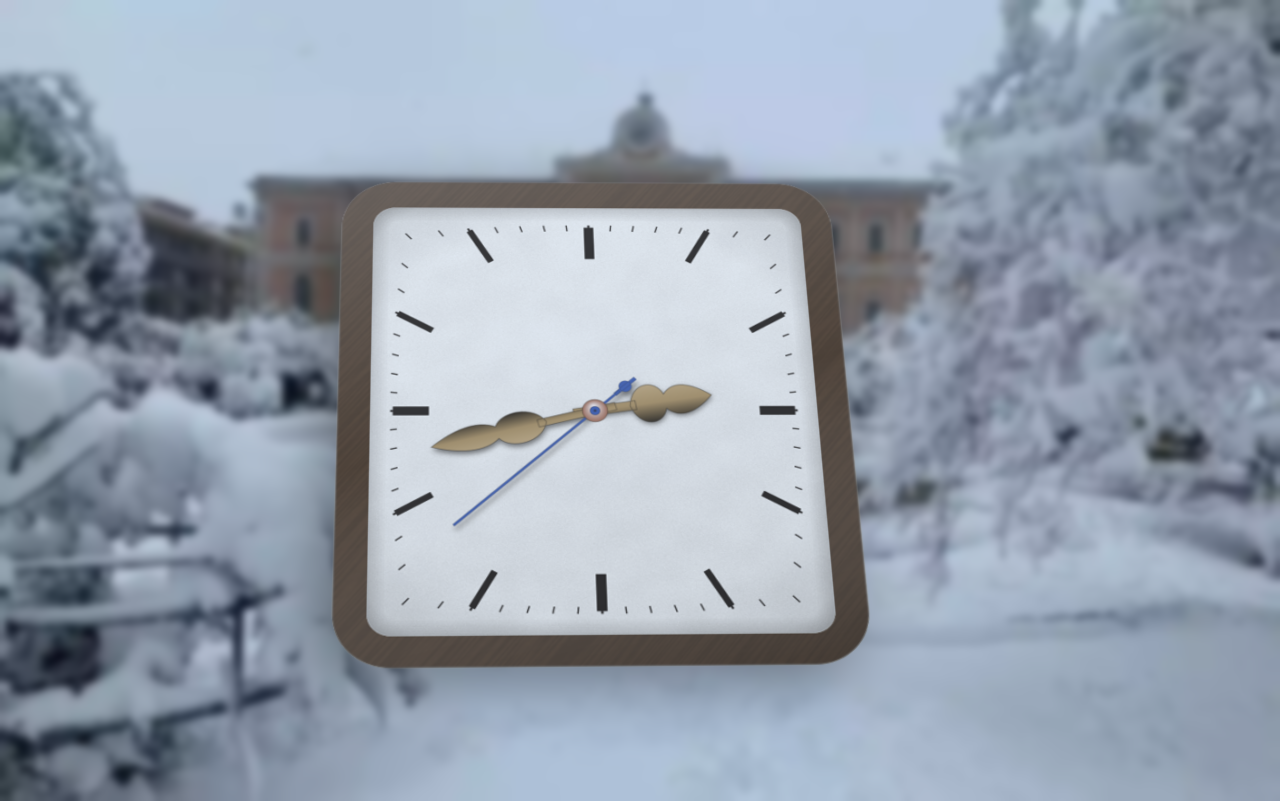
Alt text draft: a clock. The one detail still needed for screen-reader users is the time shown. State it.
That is 2:42:38
